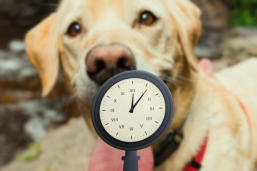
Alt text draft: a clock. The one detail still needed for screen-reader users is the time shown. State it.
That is 12:06
